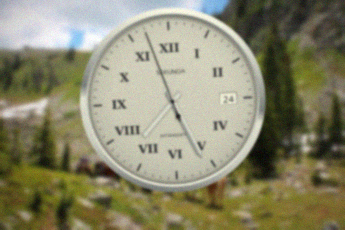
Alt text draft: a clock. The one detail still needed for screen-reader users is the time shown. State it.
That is 7:25:57
